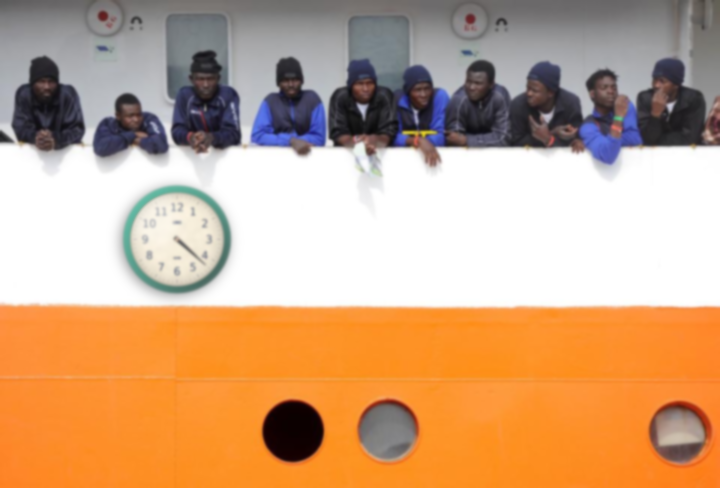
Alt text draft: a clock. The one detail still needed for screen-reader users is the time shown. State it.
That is 4:22
